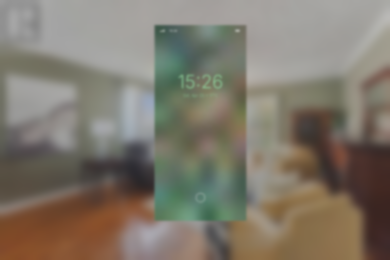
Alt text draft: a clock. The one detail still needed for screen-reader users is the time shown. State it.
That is 15:26
